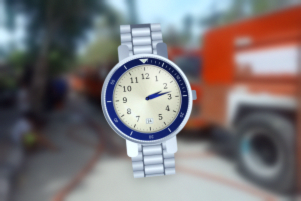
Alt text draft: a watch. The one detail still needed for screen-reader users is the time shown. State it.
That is 2:13
